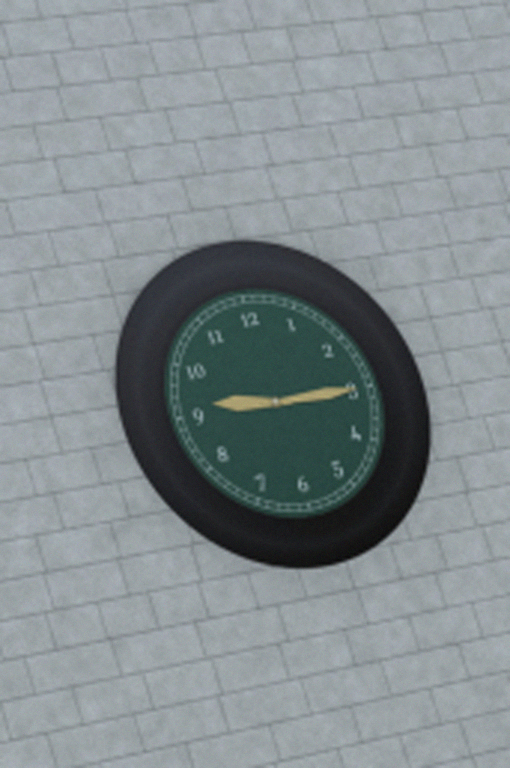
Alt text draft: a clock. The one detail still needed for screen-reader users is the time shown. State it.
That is 9:15
